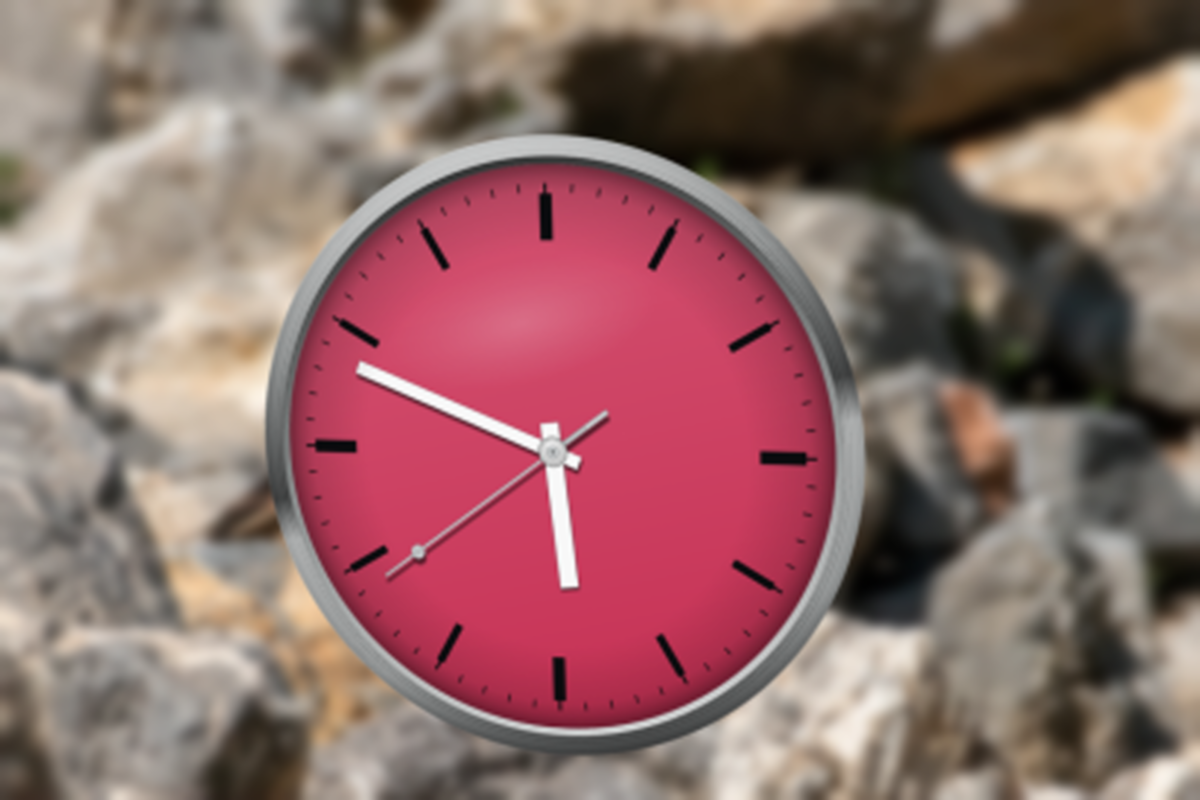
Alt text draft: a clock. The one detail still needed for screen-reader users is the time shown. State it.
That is 5:48:39
